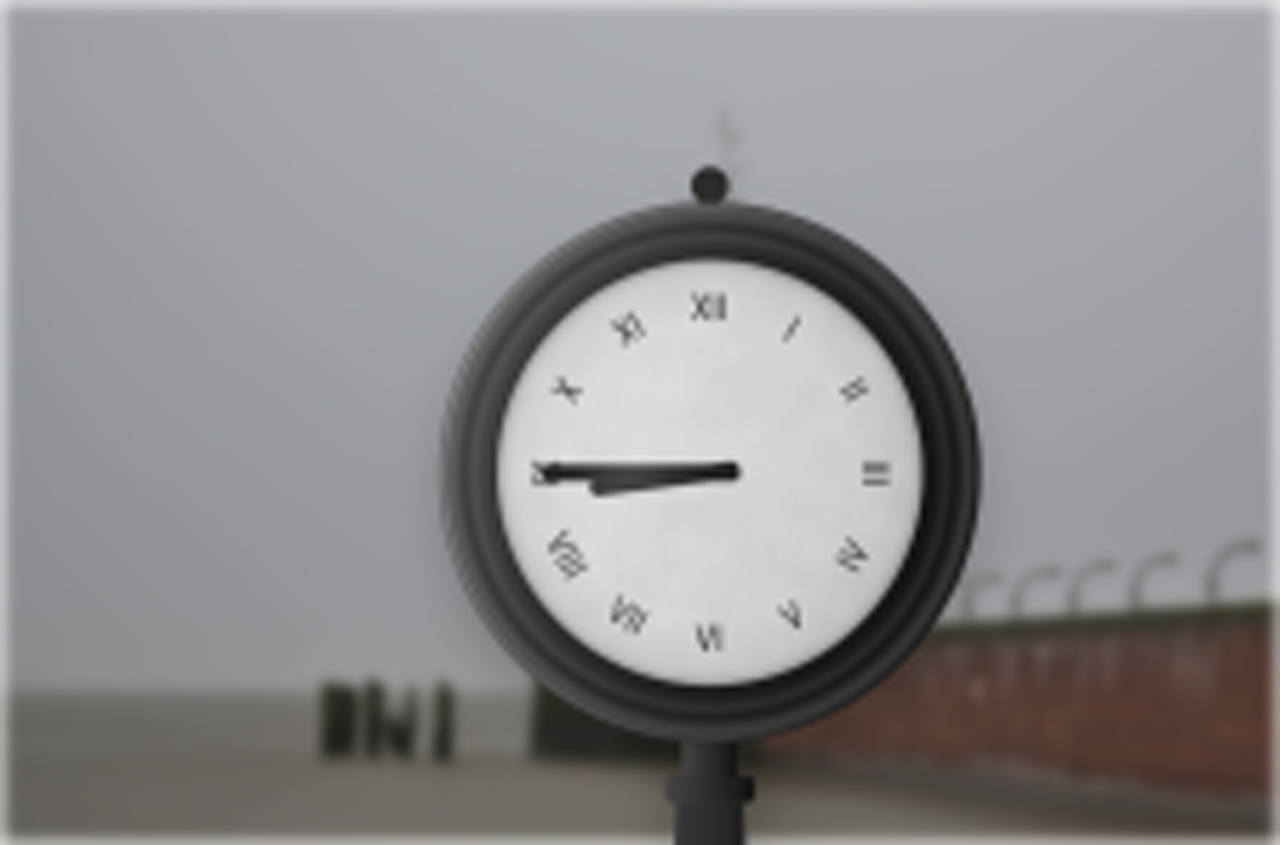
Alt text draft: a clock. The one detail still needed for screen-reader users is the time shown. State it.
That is 8:45
